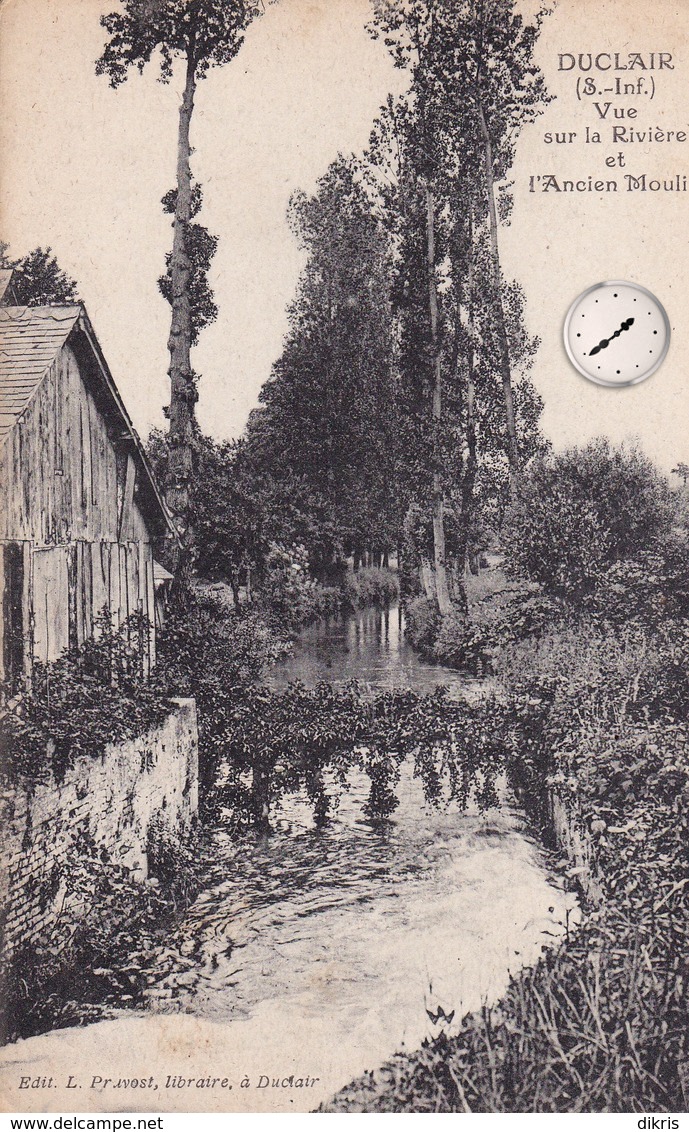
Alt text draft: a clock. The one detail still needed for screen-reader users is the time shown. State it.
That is 1:39
